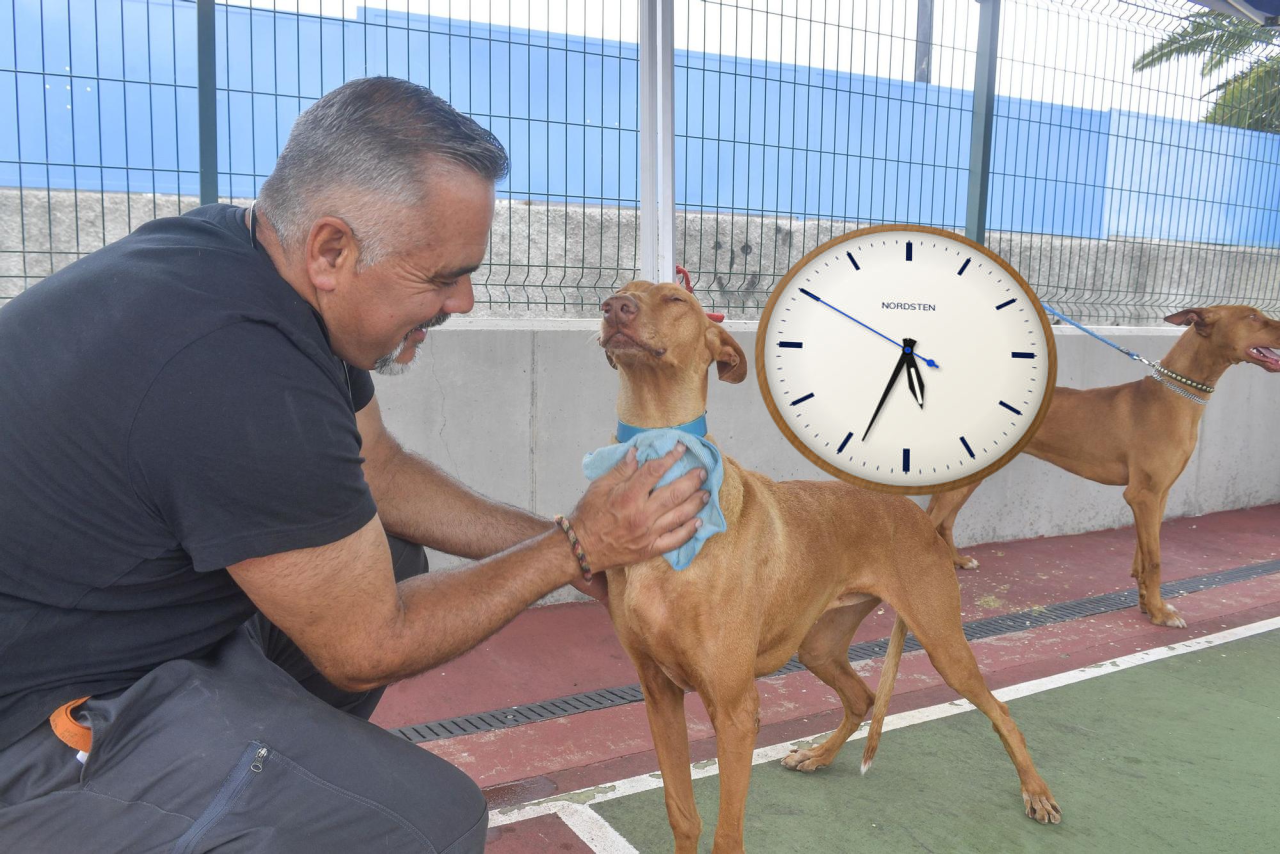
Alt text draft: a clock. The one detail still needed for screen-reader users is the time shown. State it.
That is 5:33:50
